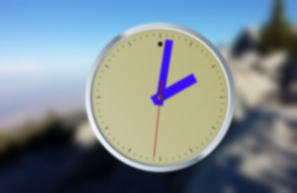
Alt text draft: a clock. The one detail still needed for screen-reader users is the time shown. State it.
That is 2:01:31
